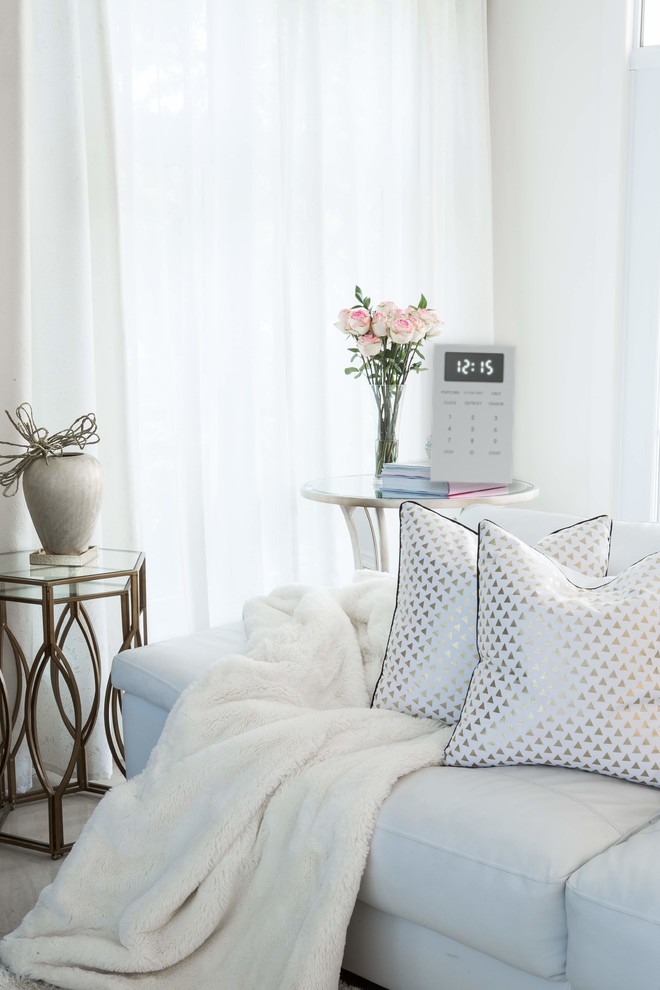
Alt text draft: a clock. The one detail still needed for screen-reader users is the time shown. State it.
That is 12:15
